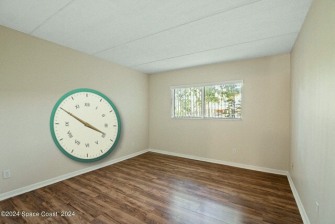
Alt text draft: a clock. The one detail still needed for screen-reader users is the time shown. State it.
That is 3:50
